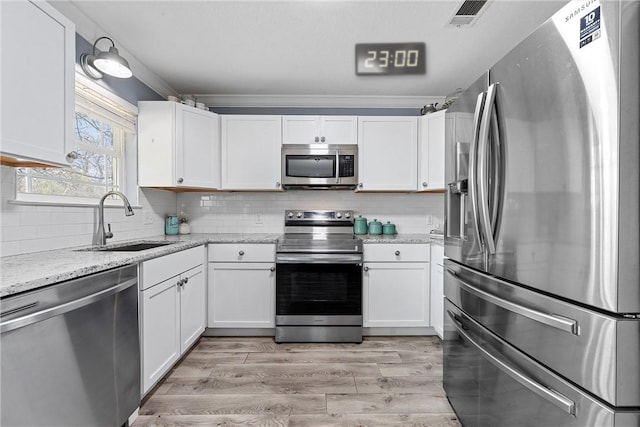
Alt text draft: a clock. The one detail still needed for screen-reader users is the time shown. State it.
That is 23:00
